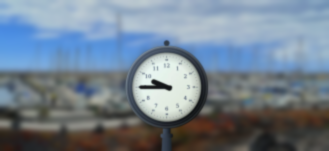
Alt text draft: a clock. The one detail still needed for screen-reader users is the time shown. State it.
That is 9:45
